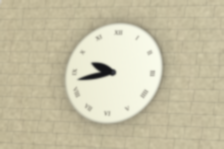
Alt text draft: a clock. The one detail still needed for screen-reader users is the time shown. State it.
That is 9:43
